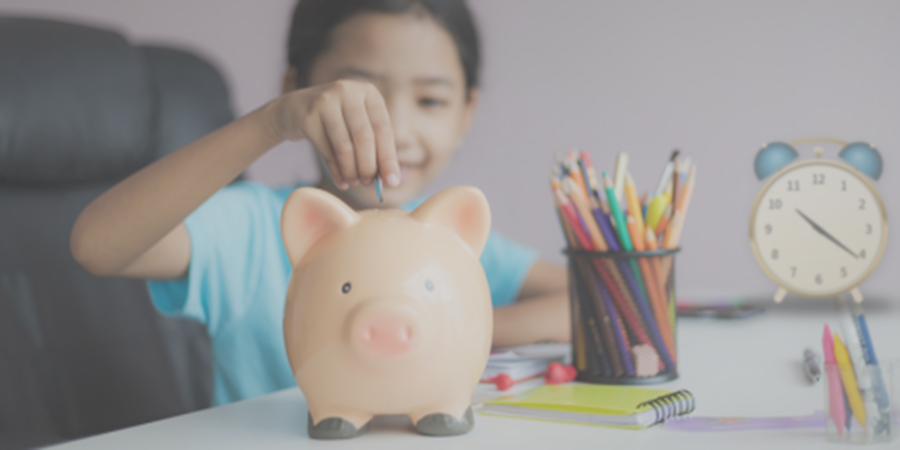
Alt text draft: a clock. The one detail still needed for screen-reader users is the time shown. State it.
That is 10:21
